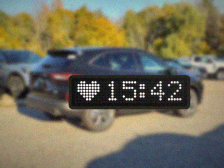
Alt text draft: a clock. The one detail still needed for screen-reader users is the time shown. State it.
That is 15:42
